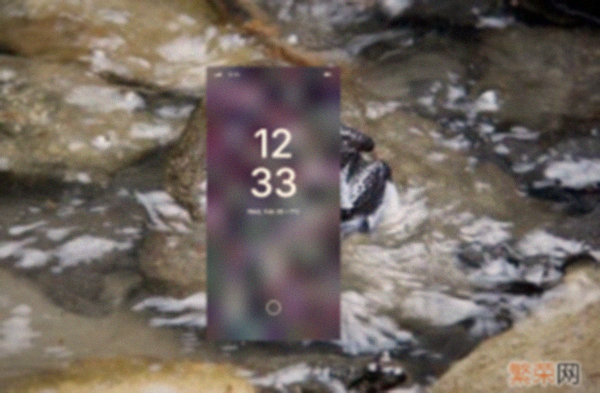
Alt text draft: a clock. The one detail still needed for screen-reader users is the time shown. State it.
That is 12:33
